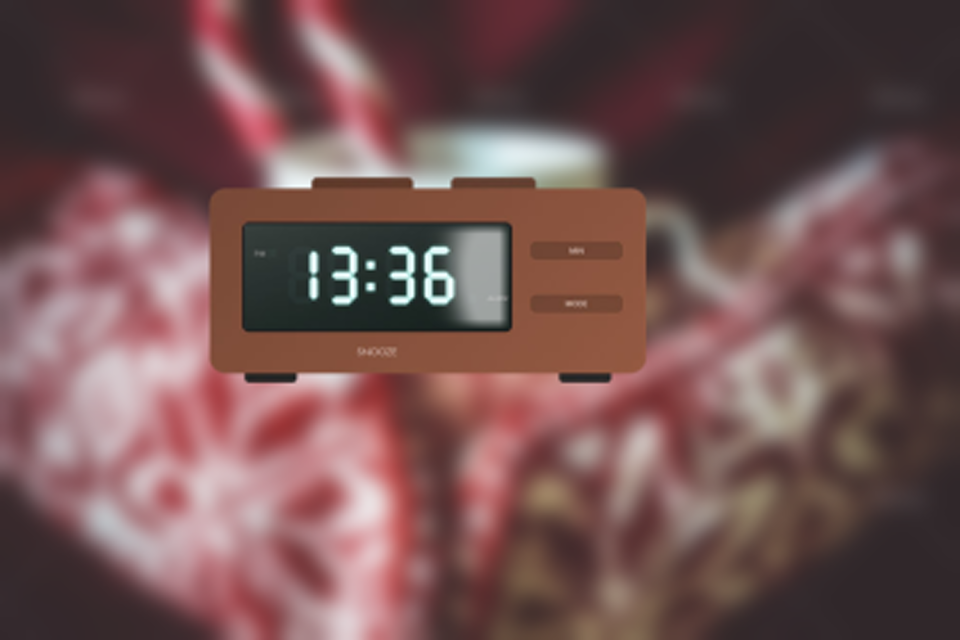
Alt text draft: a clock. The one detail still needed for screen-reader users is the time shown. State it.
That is 13:36
